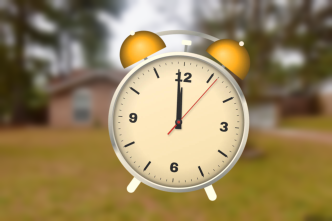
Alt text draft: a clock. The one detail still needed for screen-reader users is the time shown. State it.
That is 11:59:06
